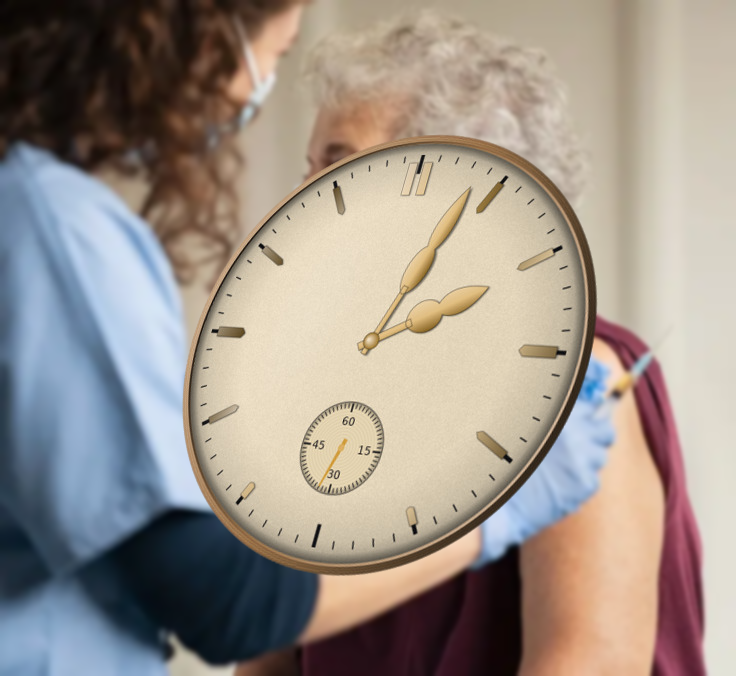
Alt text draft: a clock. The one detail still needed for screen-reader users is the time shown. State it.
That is 2:03:33
